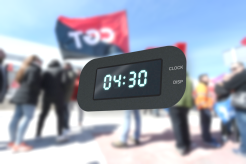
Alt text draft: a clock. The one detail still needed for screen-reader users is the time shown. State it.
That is 4:30
